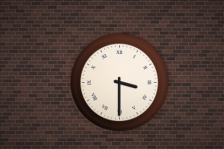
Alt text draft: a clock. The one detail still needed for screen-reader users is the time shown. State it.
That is 3:30
